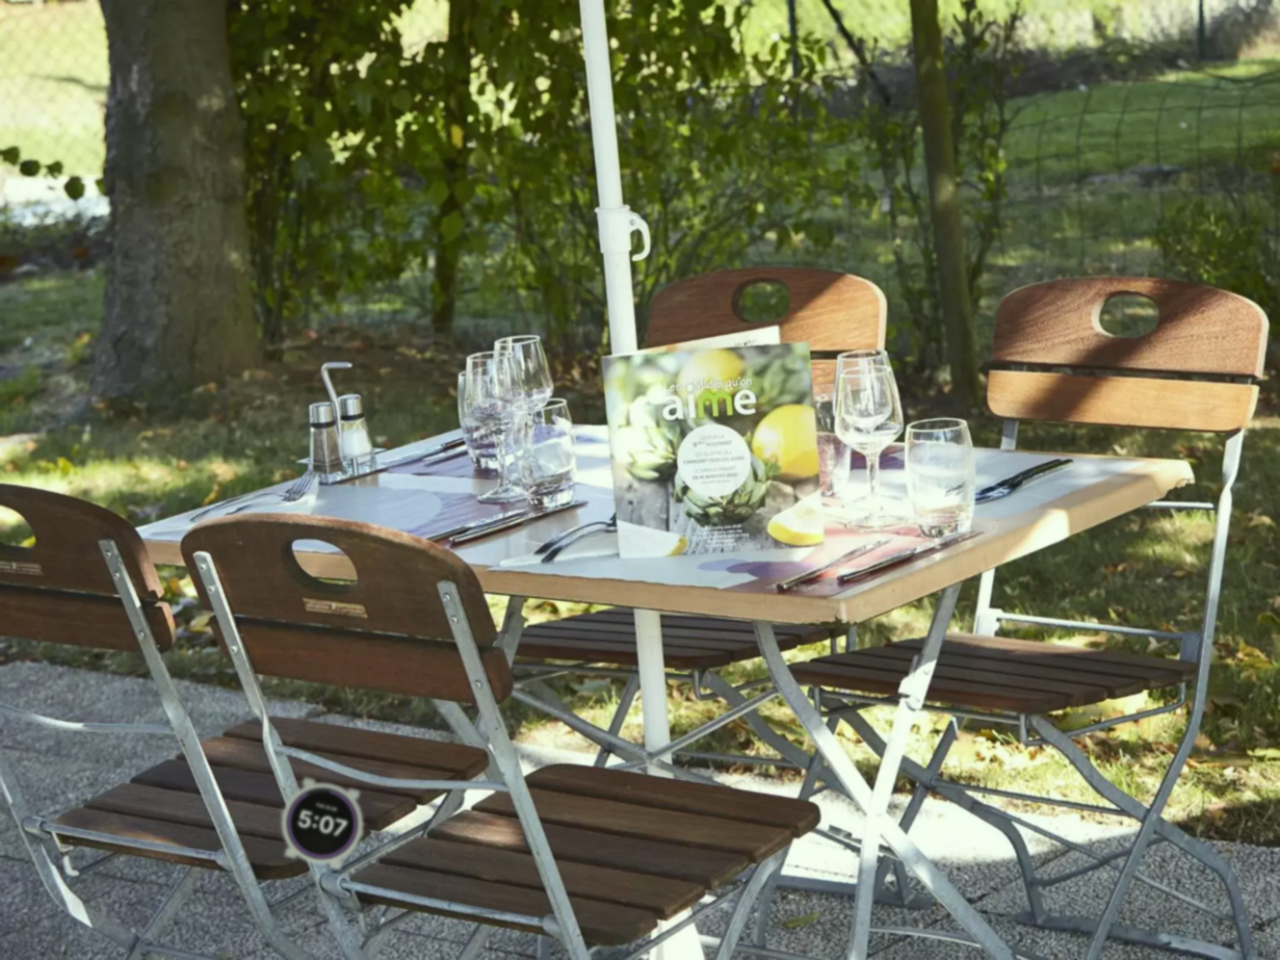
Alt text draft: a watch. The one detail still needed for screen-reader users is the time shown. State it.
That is 5:07
